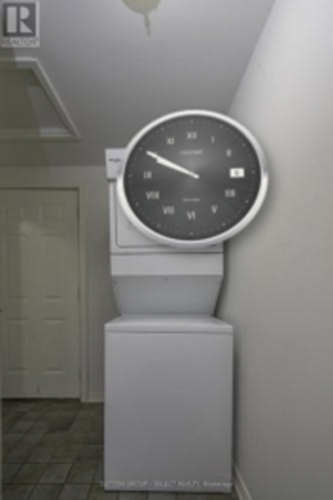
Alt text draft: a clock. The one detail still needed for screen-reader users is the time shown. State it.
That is 9:50
